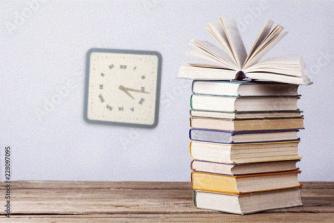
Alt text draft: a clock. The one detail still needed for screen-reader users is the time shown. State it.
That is 4:16
